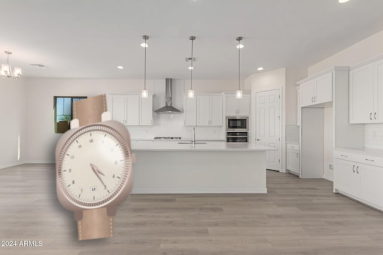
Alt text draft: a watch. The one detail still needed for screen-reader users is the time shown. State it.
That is 4:25
